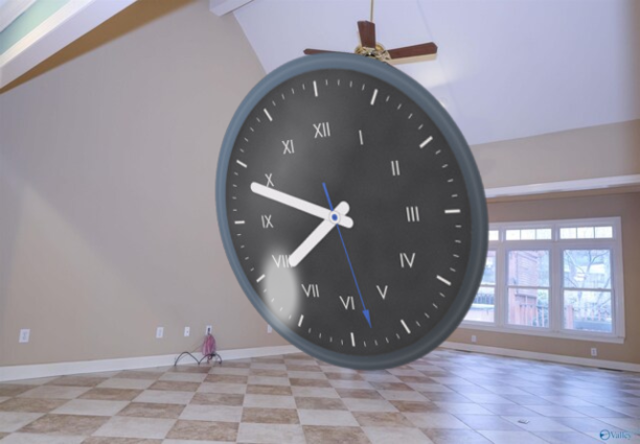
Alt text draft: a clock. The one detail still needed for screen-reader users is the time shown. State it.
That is 7:48:28
